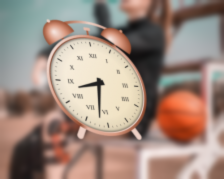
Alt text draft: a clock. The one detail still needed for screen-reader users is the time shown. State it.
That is 8:32
